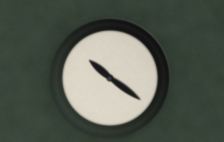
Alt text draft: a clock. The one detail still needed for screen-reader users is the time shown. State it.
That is 10:21
